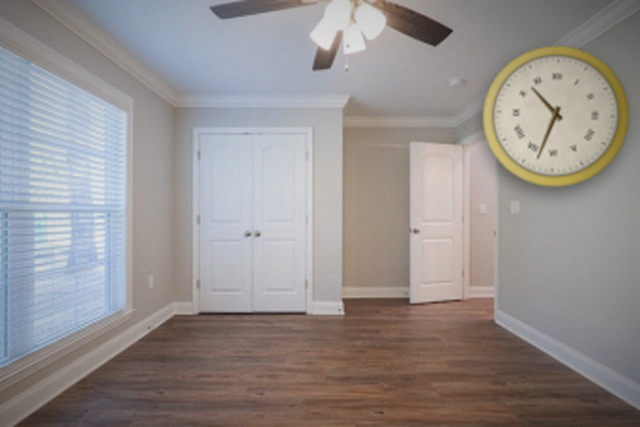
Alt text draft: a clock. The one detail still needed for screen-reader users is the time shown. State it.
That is 10:33
